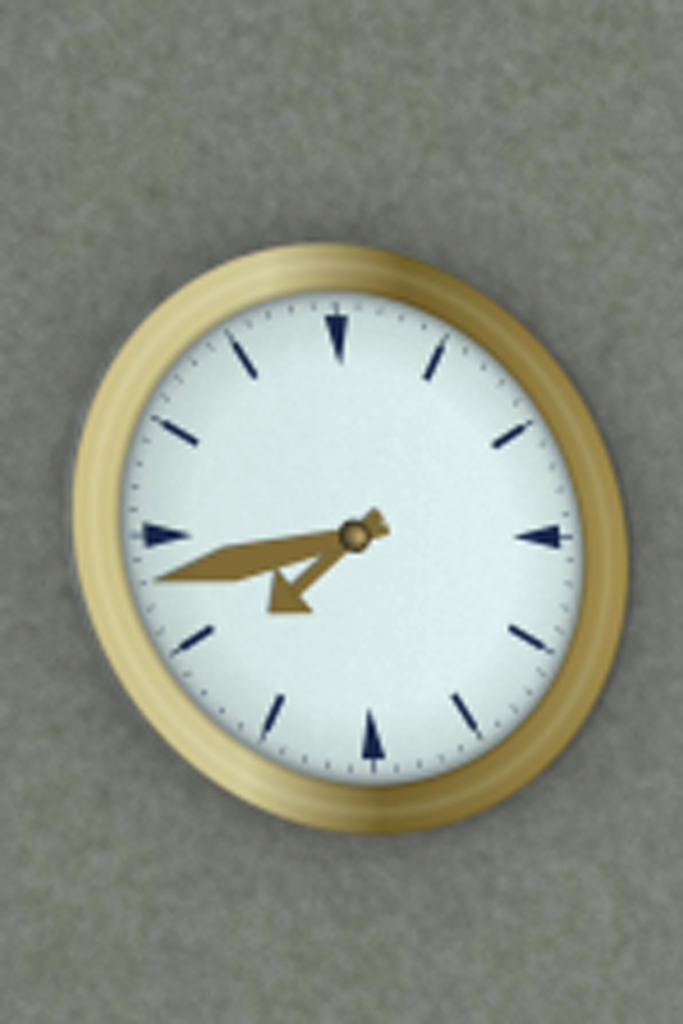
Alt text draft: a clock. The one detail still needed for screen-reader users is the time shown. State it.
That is 7:43
